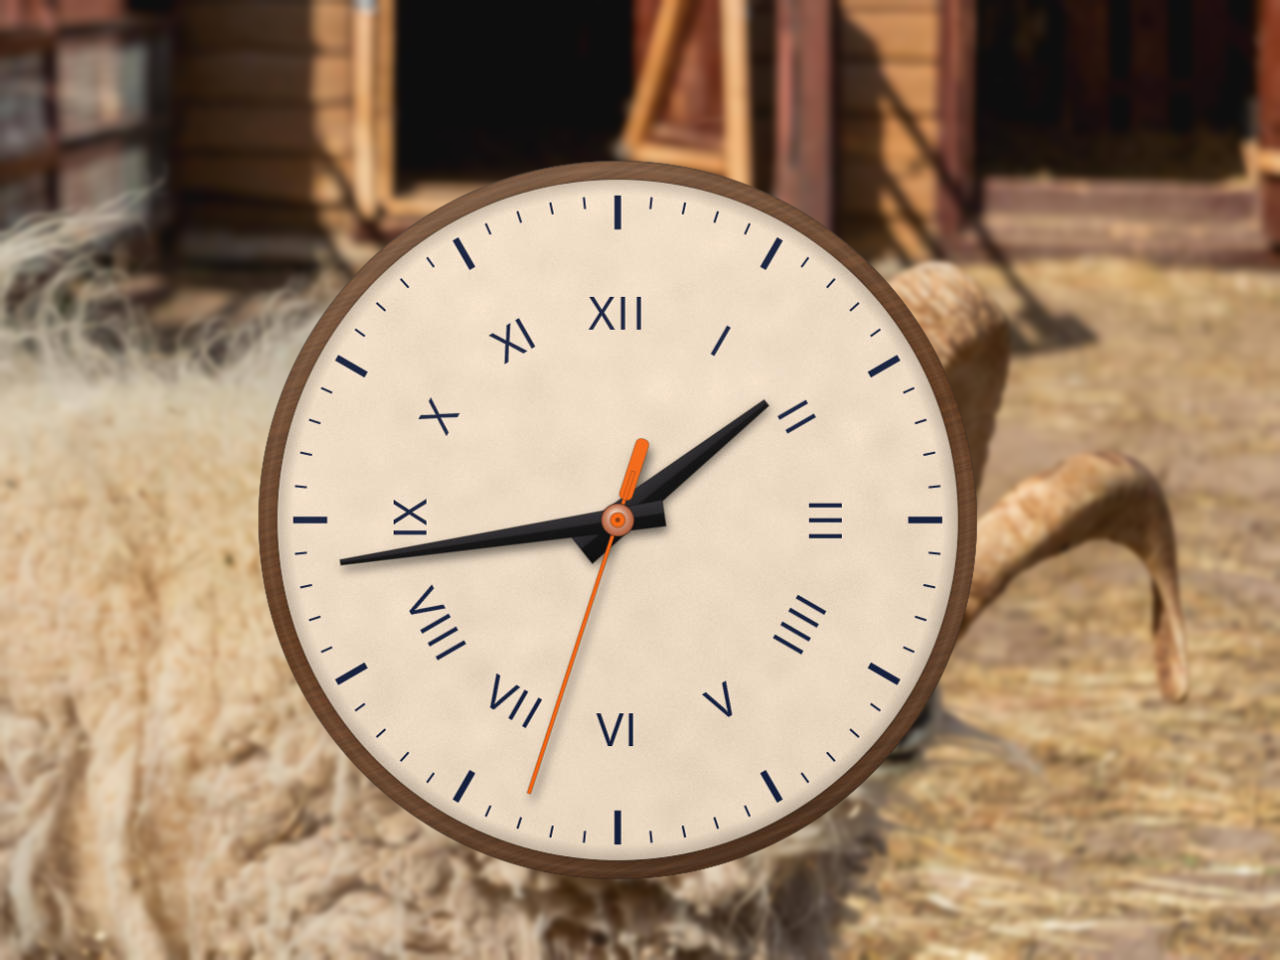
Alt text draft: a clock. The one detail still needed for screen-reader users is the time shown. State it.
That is 1:43:33
